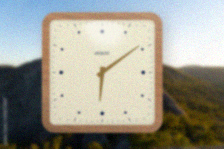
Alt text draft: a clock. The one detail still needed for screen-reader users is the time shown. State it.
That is 6:09
